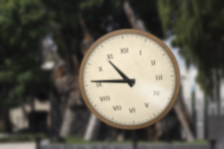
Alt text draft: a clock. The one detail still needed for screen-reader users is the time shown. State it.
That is 10:46
